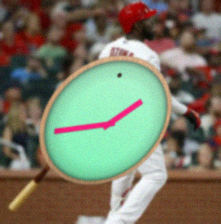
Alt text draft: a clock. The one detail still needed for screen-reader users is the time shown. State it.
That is 1:44
